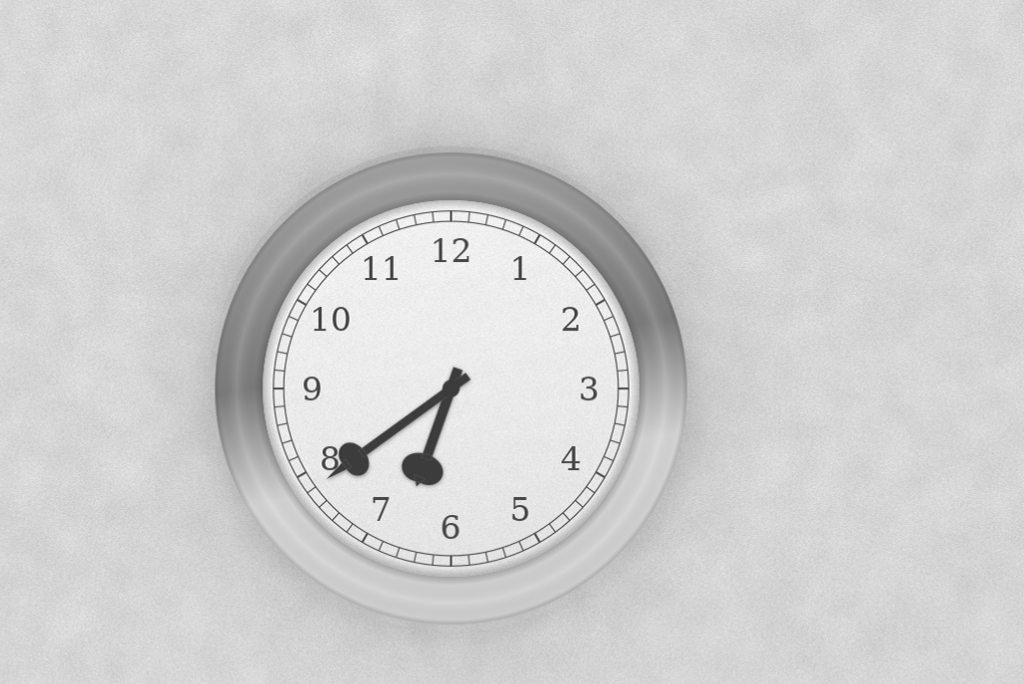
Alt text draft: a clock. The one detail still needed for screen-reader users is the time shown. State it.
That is 6:39
